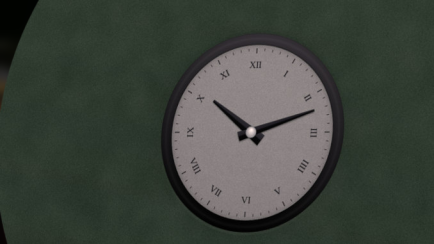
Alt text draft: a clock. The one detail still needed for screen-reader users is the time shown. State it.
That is 10:12
